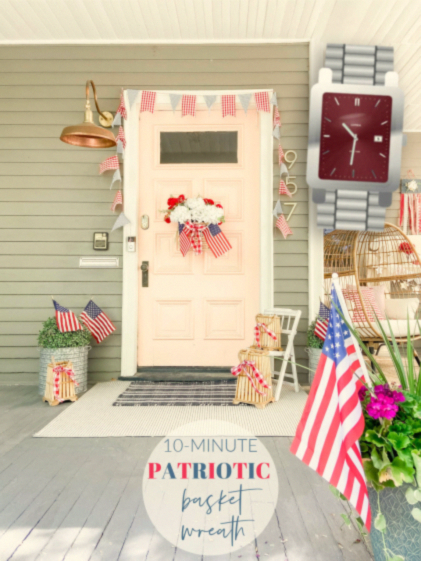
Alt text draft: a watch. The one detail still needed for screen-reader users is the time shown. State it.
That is 10:31
